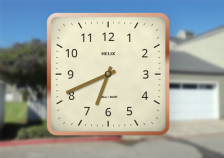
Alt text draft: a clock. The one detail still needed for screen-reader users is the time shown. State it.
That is 6:41
